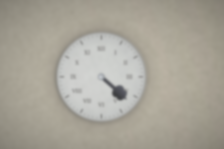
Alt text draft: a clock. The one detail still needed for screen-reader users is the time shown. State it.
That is 4:22
